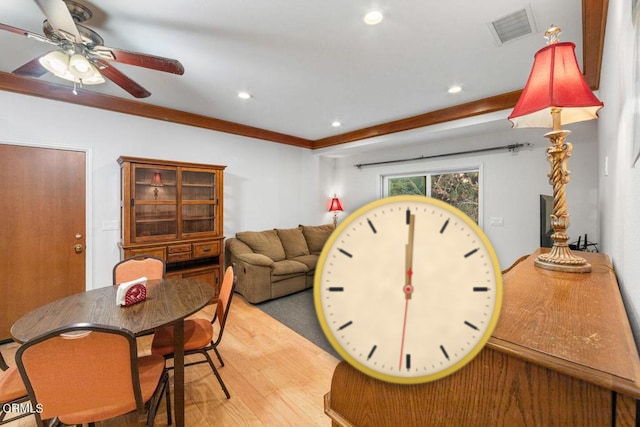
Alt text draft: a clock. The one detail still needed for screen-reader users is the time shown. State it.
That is 12:00:31
